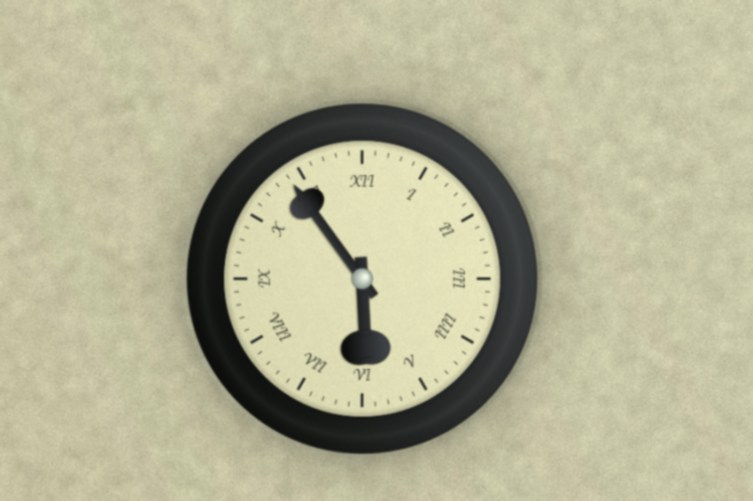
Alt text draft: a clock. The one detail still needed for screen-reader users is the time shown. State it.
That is 5:54
